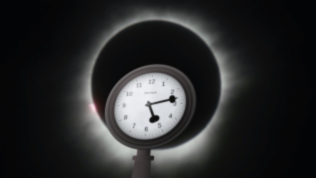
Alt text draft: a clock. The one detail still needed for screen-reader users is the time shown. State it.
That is 5:13
